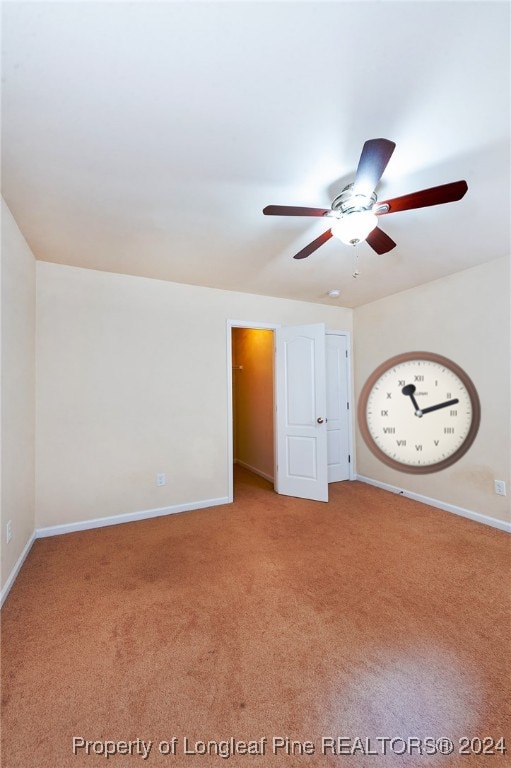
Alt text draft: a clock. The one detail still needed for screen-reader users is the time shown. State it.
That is 11:12
